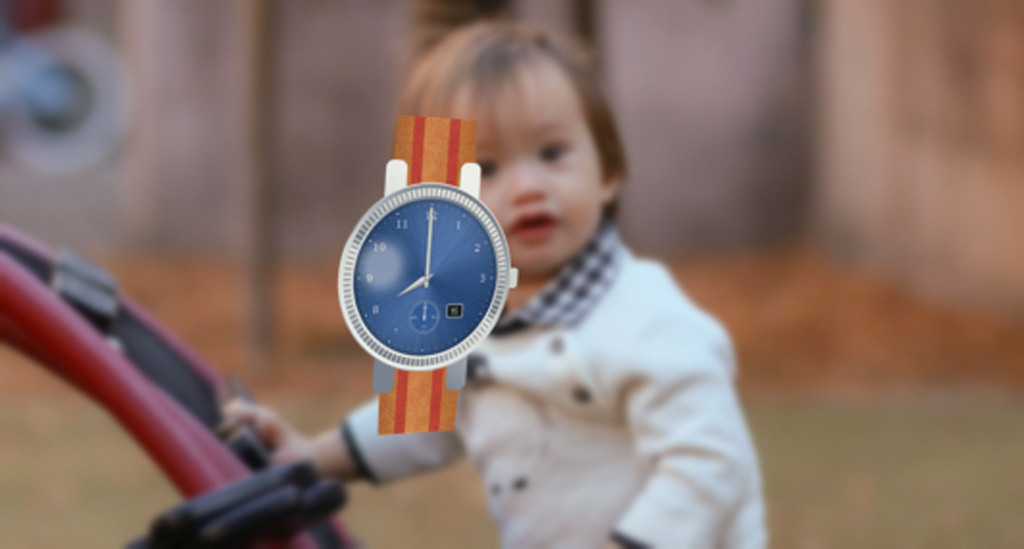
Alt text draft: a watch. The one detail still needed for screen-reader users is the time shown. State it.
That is 8:00
